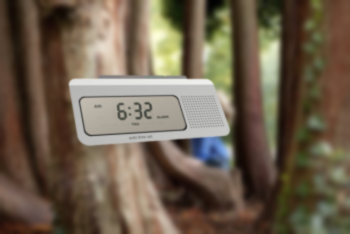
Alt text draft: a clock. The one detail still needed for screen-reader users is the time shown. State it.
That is 6:32
